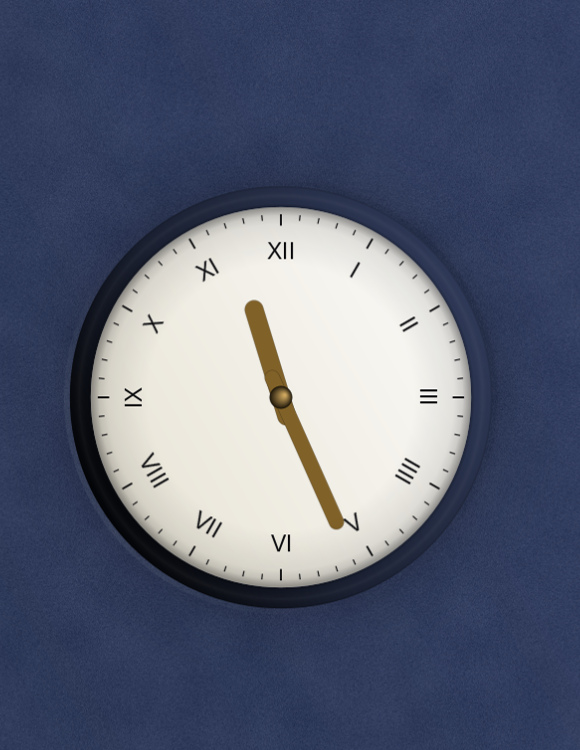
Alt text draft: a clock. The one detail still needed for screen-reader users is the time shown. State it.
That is 11:26
